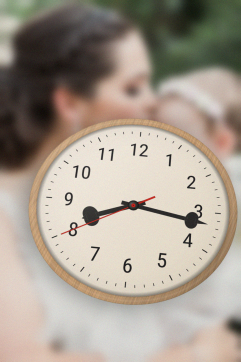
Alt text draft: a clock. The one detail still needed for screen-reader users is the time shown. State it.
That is 8:16:40
